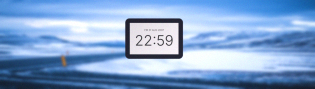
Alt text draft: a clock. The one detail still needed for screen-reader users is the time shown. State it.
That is 22:59
